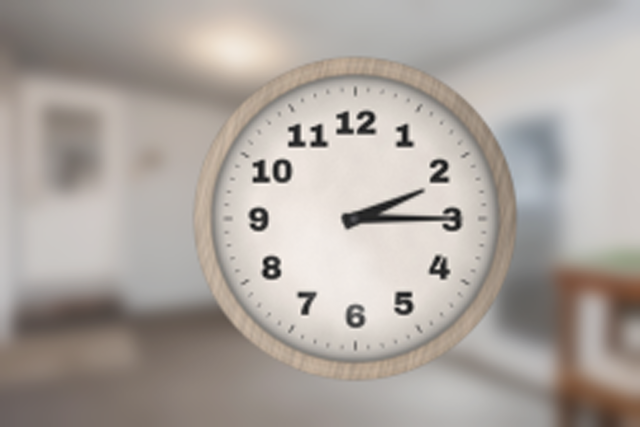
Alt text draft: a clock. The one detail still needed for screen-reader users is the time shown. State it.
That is 2:15
